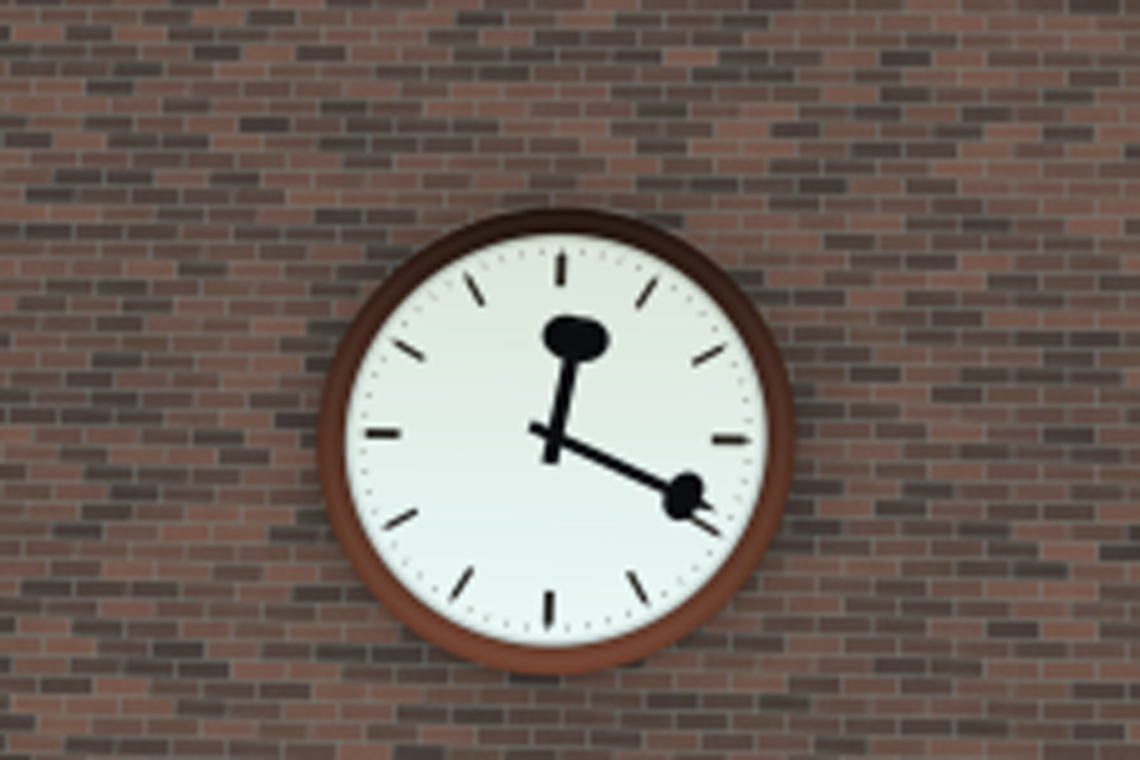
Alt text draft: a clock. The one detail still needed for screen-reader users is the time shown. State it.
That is 12:19
